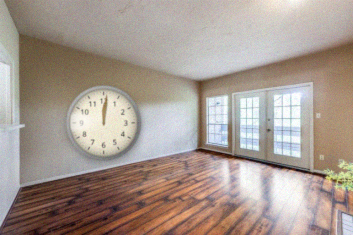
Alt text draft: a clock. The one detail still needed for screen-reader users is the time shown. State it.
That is 12:01
